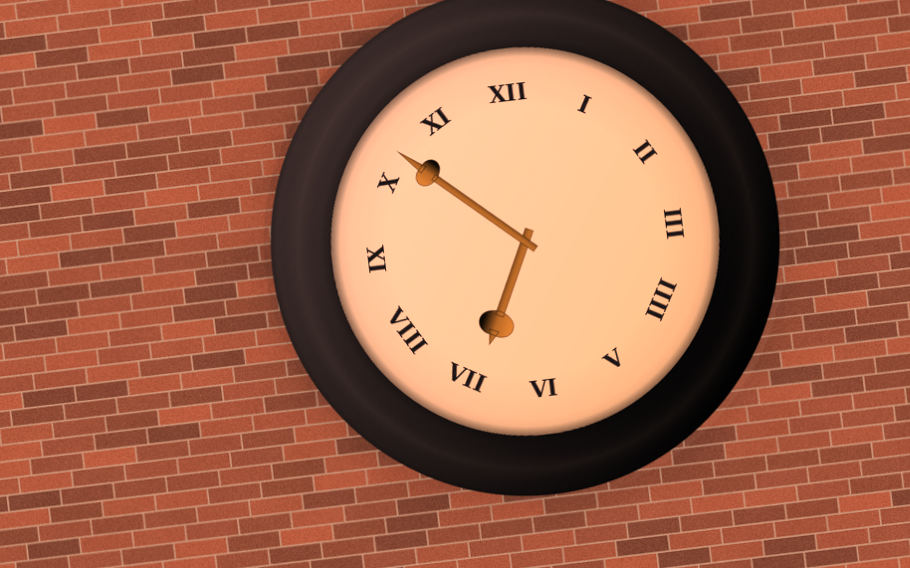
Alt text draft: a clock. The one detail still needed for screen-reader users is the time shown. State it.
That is 6:52
